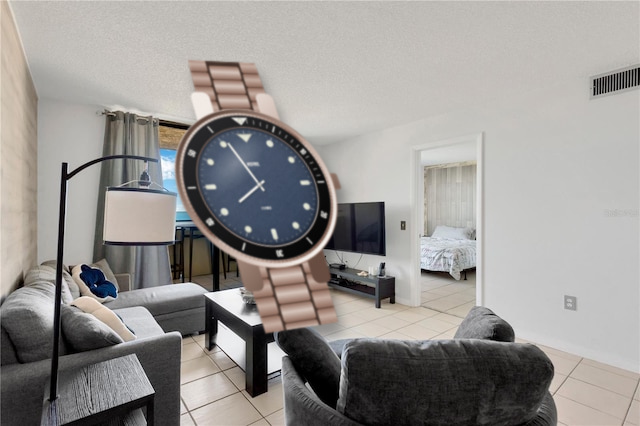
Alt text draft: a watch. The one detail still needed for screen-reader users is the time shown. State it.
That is 7:56
